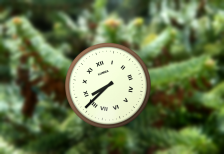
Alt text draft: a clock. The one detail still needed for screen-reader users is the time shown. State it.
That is 8:41
